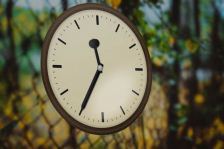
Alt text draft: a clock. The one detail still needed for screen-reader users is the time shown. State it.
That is 11:35
